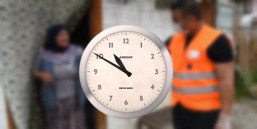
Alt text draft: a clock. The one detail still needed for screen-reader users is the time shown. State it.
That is 10:50
